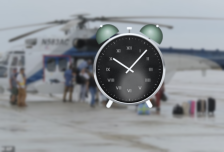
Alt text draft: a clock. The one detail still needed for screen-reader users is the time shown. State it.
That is 10:07
